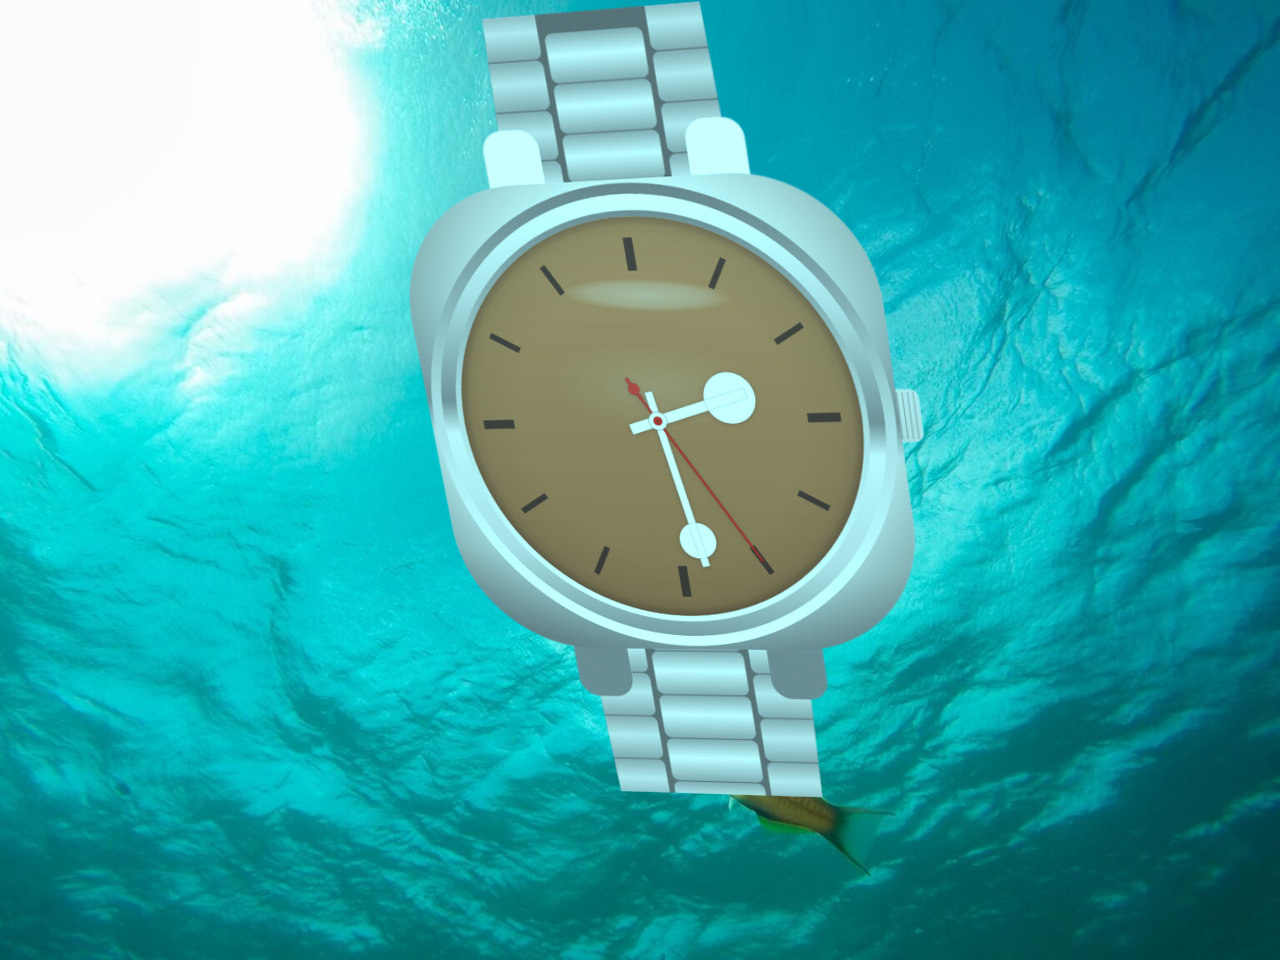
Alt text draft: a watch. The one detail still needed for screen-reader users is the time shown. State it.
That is 2:28:25
